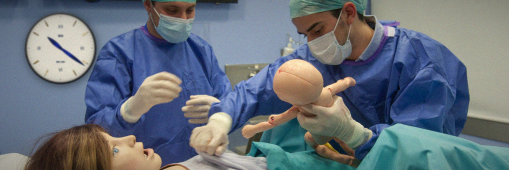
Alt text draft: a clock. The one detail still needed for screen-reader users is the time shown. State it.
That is 10:21
